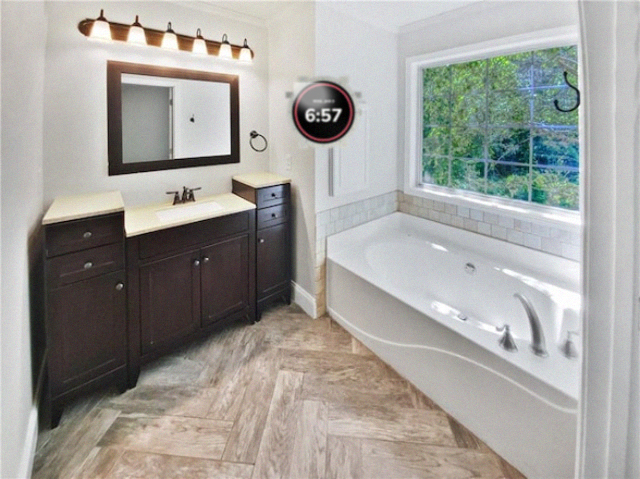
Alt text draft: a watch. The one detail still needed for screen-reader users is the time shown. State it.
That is 6:57
